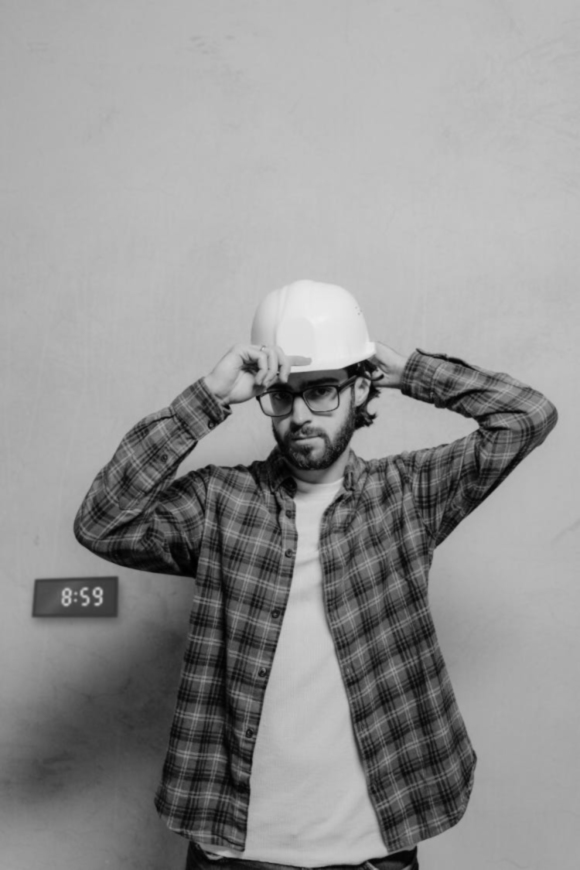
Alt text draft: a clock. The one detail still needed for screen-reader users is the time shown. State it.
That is 8:59
